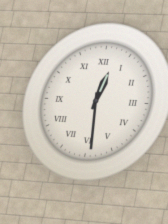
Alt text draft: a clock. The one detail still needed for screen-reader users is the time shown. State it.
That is 12:29
